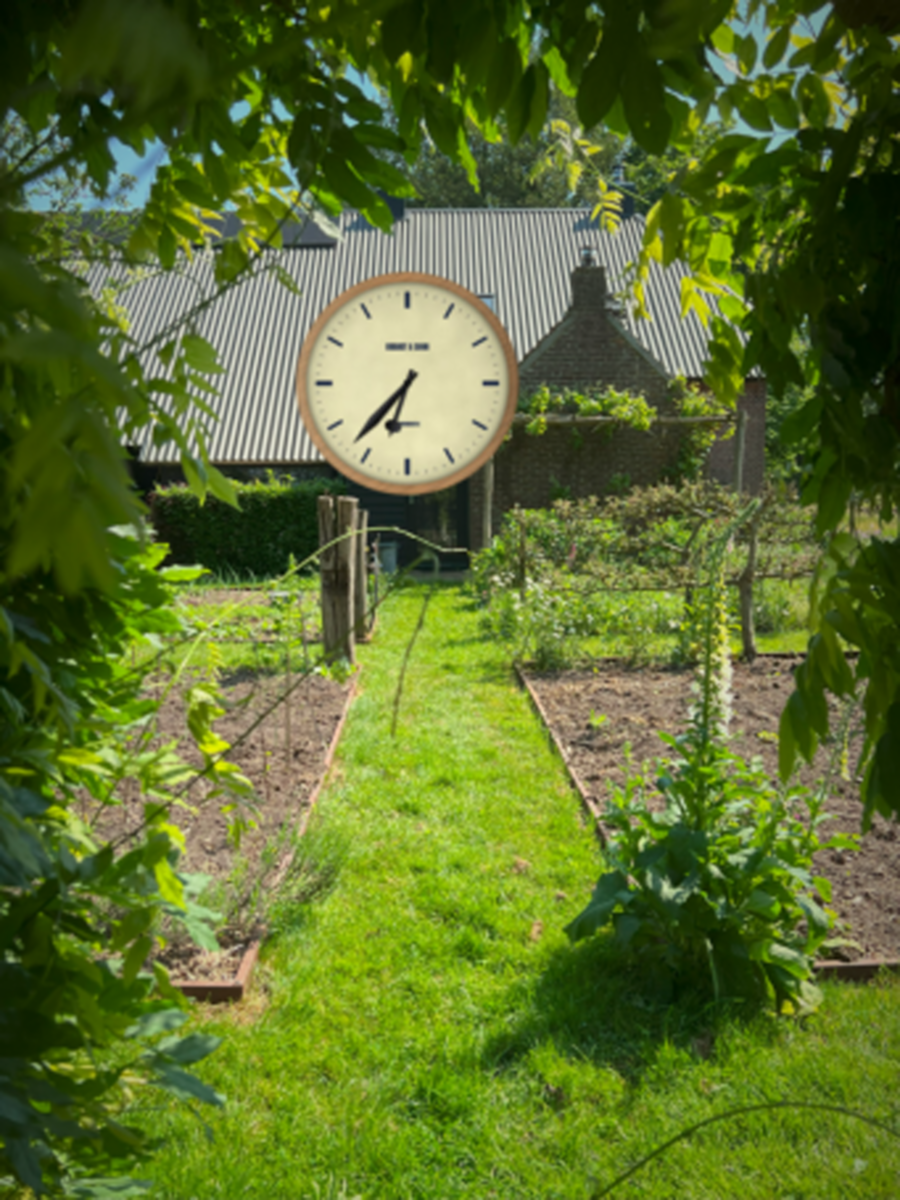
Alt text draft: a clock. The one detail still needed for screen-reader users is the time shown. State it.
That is 6:37
